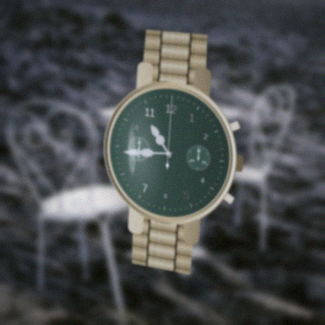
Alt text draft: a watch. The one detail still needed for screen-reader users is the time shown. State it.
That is 10:44
